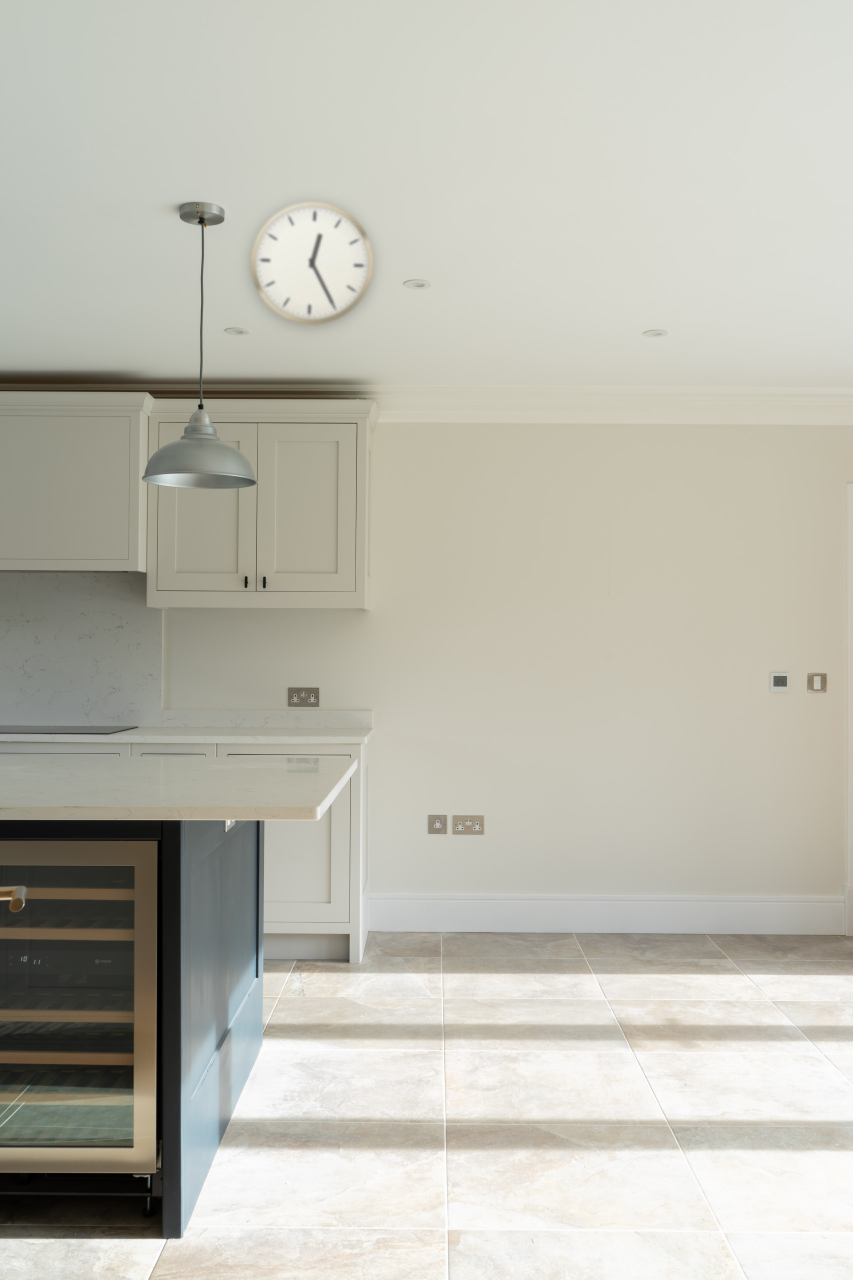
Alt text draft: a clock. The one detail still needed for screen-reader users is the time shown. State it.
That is 12:25
